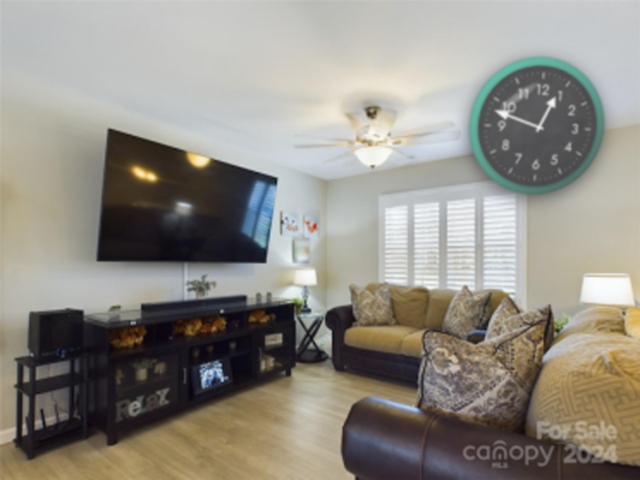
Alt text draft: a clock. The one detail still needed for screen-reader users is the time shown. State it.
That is 12:48
